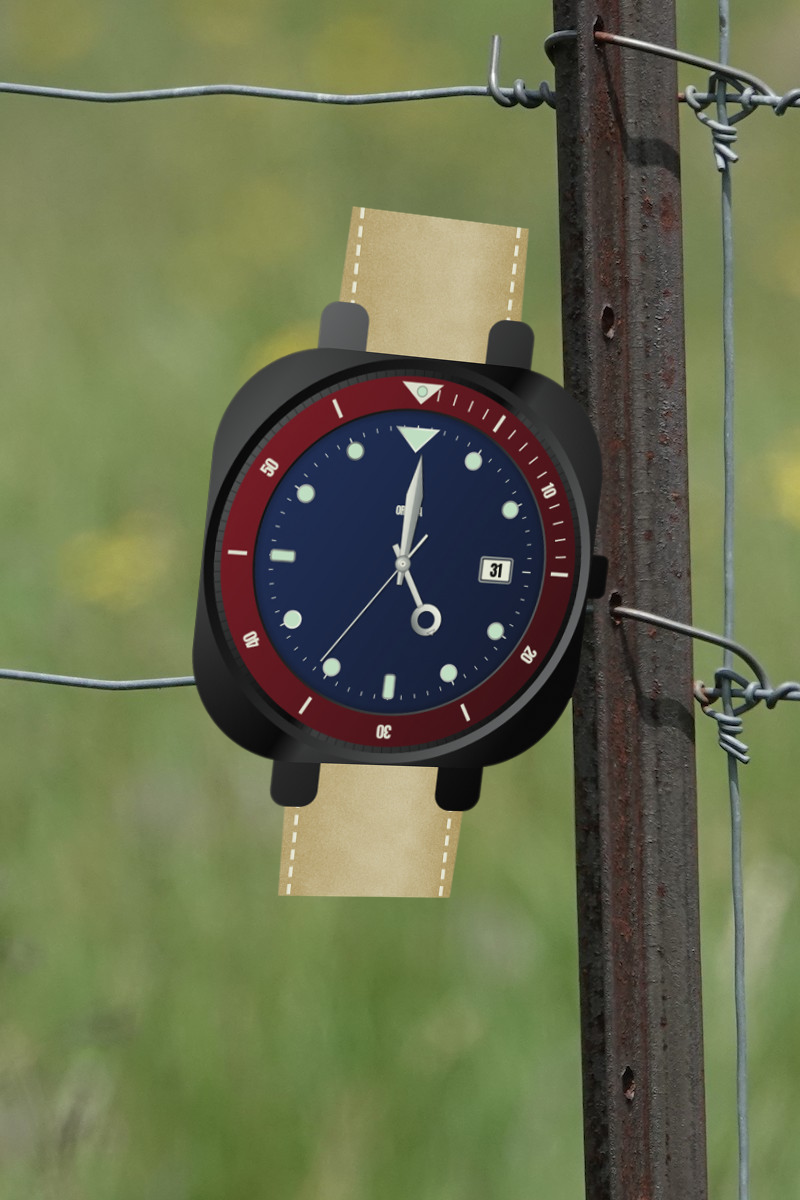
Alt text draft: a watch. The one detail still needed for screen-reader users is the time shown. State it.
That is 5:00:36
